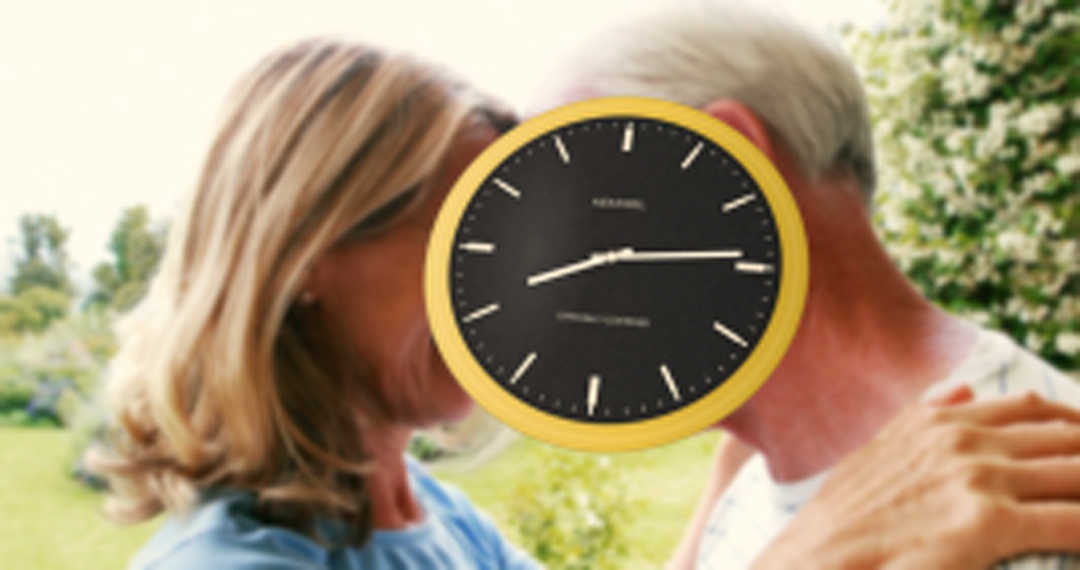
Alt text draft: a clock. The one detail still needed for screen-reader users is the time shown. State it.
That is 8:14
